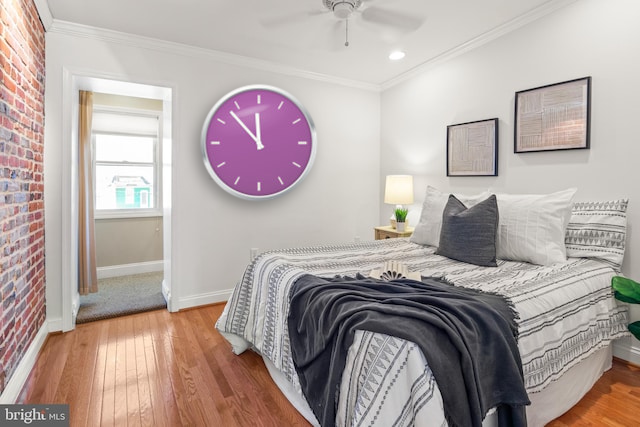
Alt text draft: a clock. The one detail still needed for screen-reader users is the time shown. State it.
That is 11:53
